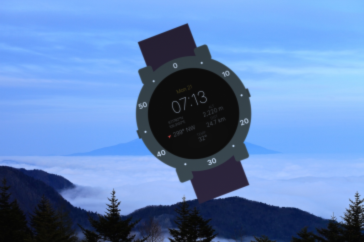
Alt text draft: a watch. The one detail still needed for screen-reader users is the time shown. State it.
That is 7:13
